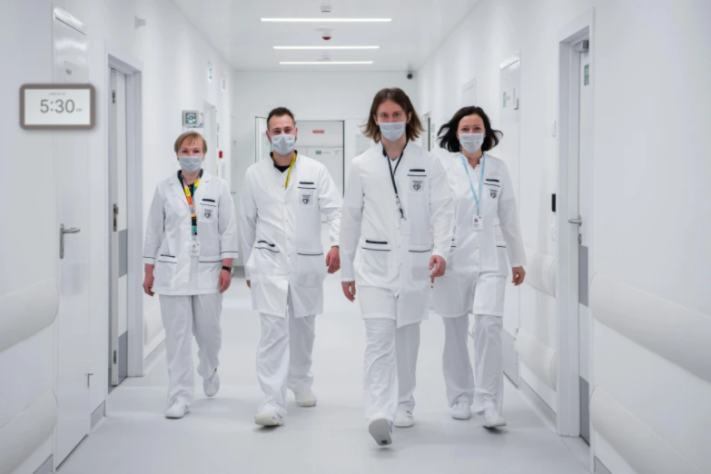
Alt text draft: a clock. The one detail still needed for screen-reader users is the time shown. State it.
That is 5:30
